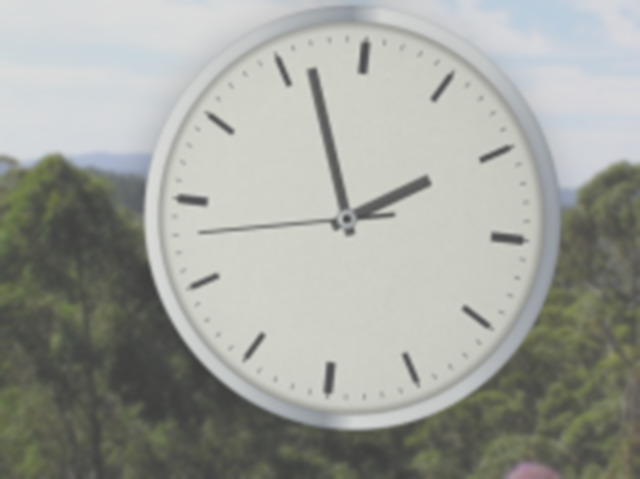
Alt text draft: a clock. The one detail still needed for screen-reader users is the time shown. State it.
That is 1:56:43
